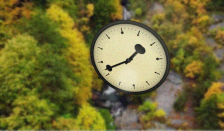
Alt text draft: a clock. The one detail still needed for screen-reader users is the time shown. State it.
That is 1:42
